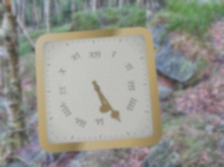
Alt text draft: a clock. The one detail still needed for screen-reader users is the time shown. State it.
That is 5:25
